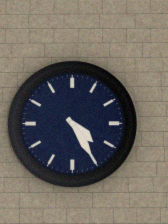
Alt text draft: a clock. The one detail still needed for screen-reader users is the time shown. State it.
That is 4:25
